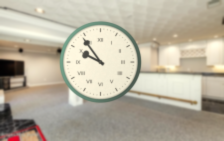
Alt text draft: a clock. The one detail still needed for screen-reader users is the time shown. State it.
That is 9:54
